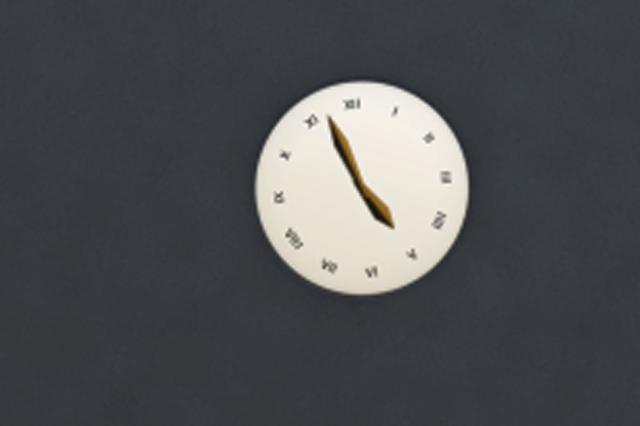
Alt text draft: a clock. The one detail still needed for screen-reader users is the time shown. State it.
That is 4:57
